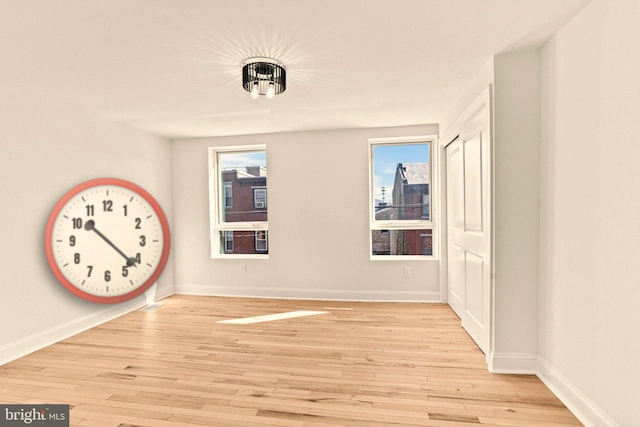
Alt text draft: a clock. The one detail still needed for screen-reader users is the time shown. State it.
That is 10:22
